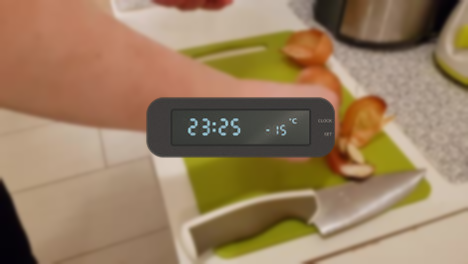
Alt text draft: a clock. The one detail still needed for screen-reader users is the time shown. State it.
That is 23:25
